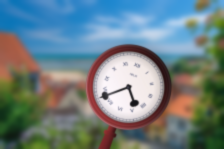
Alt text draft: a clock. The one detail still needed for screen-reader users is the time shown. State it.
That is 4:38
